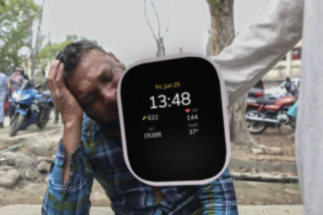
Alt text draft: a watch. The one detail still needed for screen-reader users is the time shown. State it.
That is 13:48
